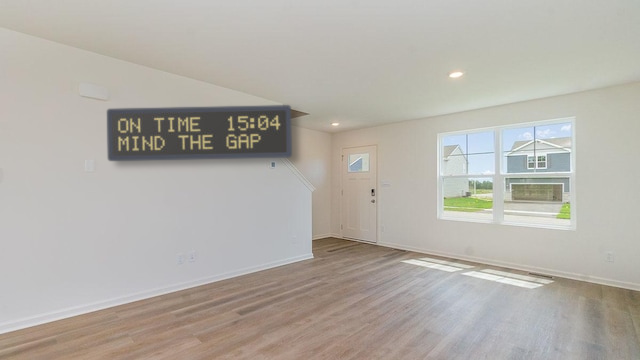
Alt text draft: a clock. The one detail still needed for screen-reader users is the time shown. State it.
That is 15:04
